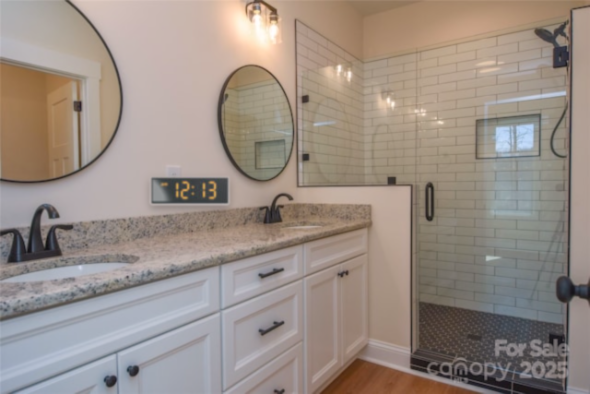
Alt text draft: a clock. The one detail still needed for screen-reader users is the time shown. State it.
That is 12:13
